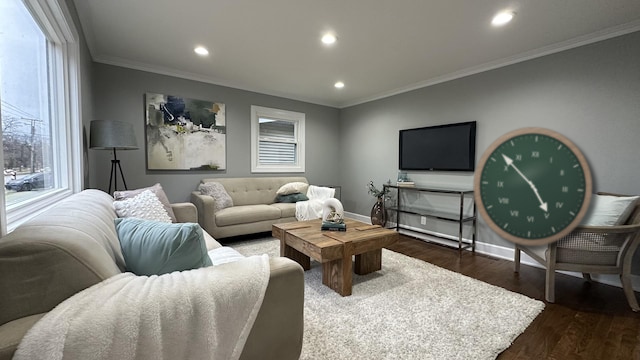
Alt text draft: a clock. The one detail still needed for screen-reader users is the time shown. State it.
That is 4:52
